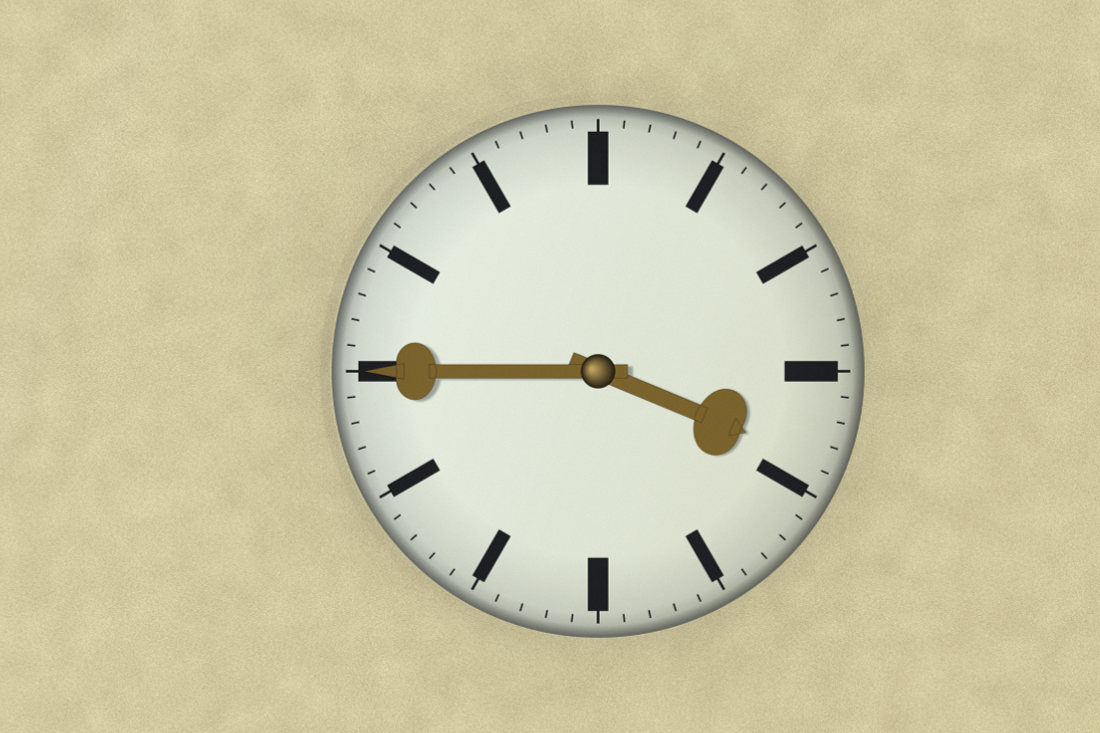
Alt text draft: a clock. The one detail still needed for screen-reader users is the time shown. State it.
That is 3:45
